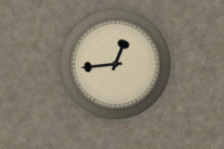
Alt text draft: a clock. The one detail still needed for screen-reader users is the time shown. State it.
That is 12:44
